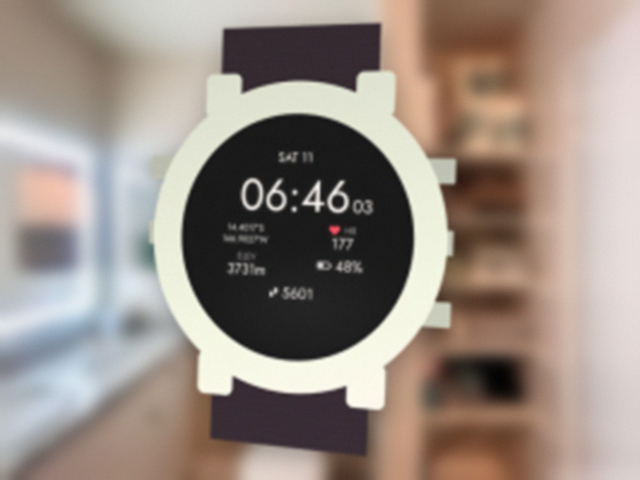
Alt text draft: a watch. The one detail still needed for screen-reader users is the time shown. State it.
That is 6:46
